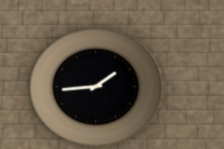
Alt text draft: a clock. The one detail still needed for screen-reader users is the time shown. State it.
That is 1:44
